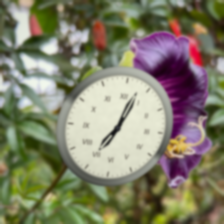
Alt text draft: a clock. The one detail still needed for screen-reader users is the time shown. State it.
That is 7:03
